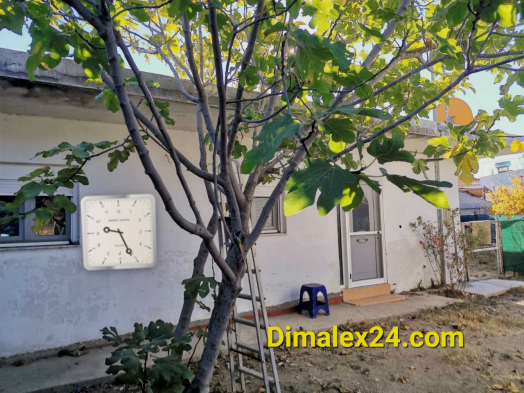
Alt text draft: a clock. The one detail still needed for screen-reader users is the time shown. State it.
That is 9:26
